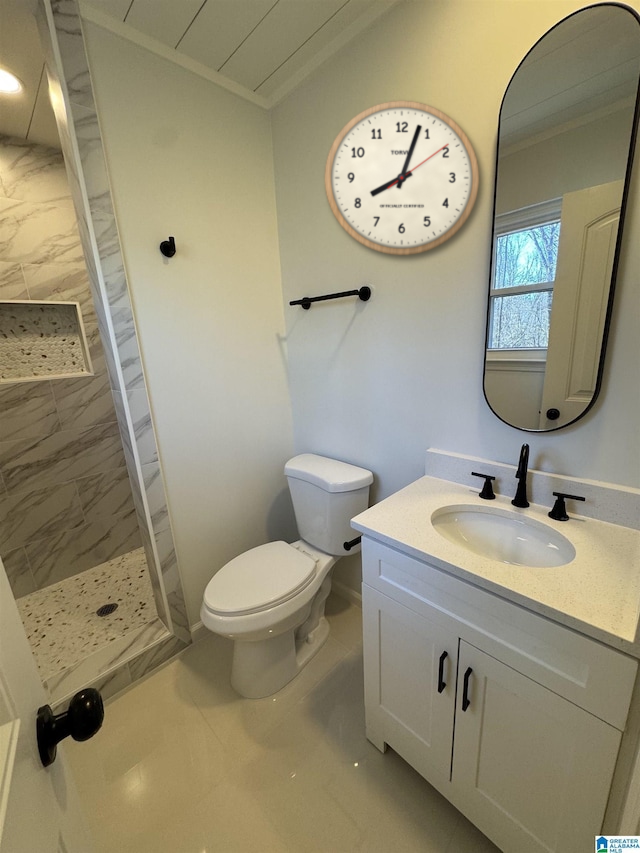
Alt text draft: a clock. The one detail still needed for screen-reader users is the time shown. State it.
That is 8:03:09
